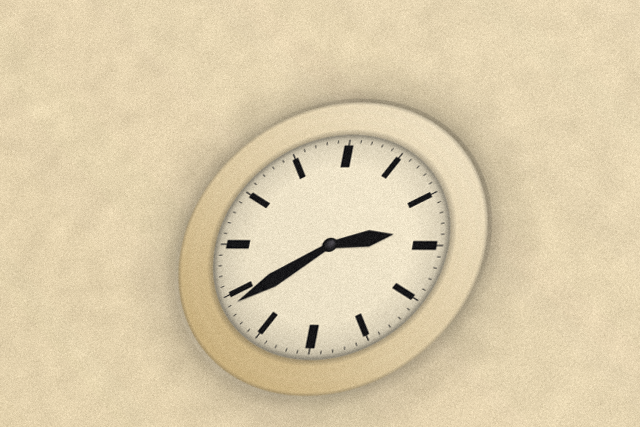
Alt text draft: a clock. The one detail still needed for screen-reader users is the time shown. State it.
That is 2:39
